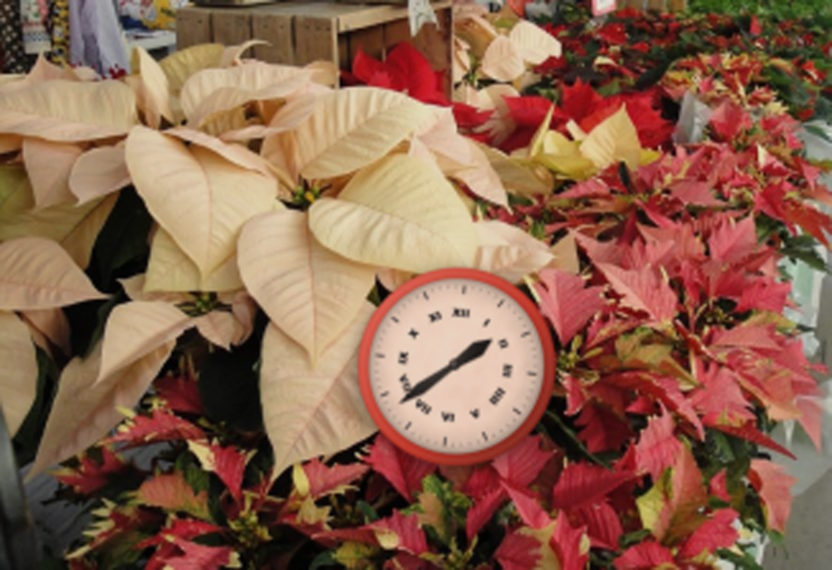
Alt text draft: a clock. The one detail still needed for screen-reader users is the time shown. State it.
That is 1:38
